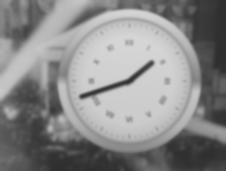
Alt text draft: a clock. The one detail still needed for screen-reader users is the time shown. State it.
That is 1:42
